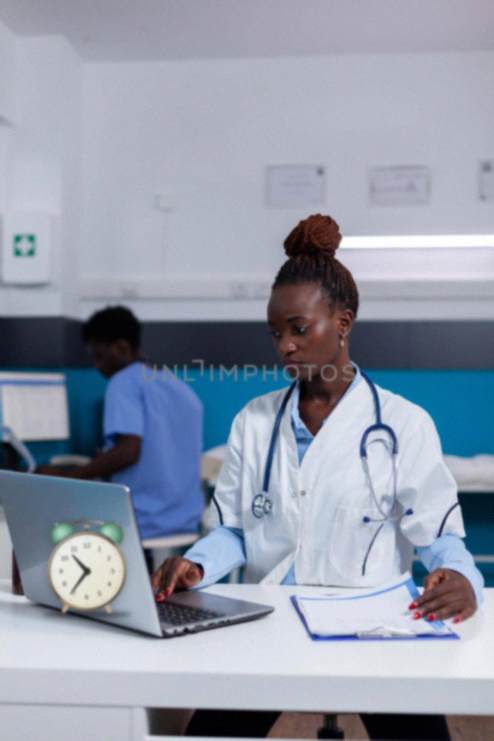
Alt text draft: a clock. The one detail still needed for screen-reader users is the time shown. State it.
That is 10:36
